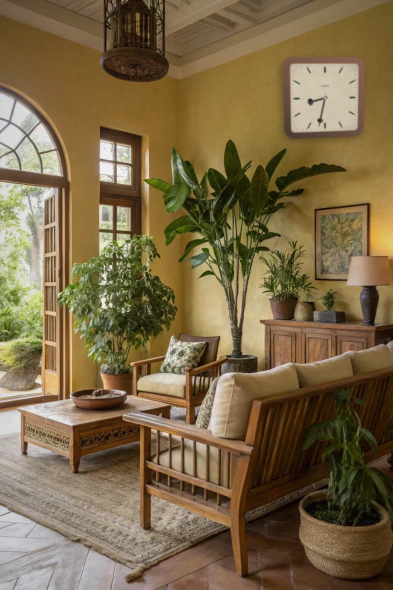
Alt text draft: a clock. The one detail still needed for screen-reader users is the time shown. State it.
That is 8:32
